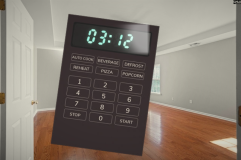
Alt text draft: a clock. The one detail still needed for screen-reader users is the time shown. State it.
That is 3:12
